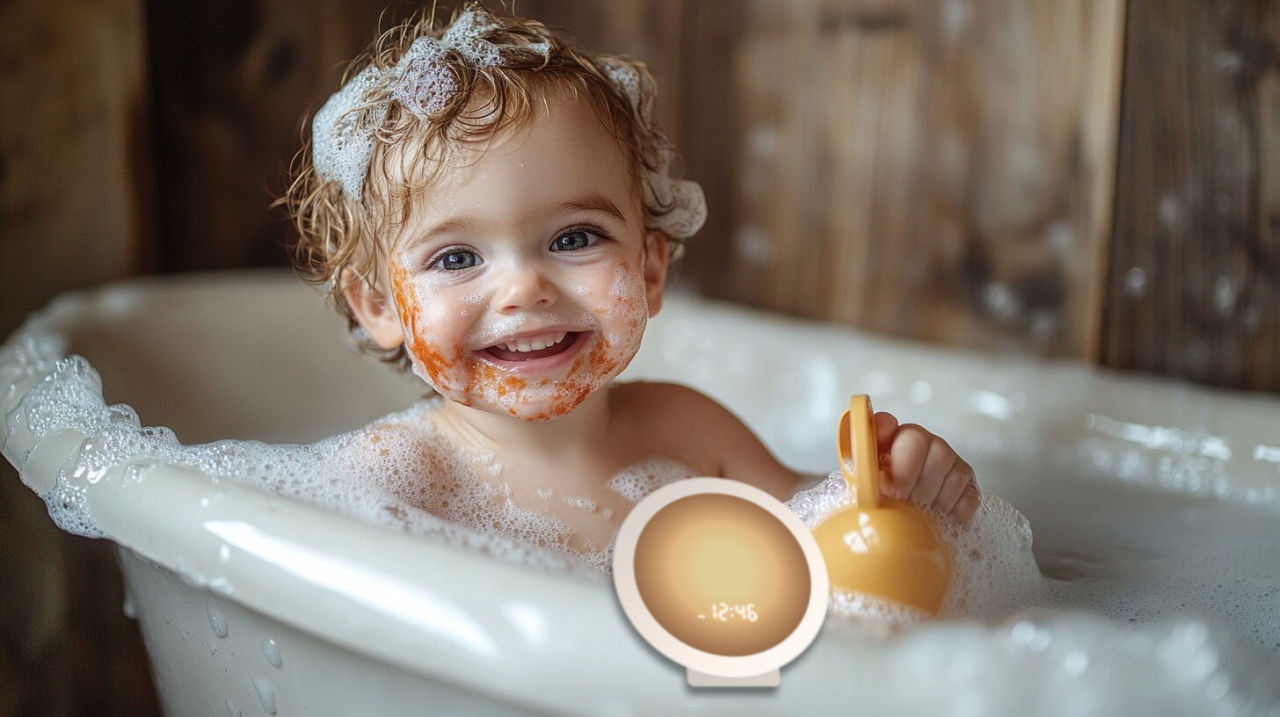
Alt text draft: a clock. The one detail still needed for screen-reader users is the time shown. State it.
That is 12:46
